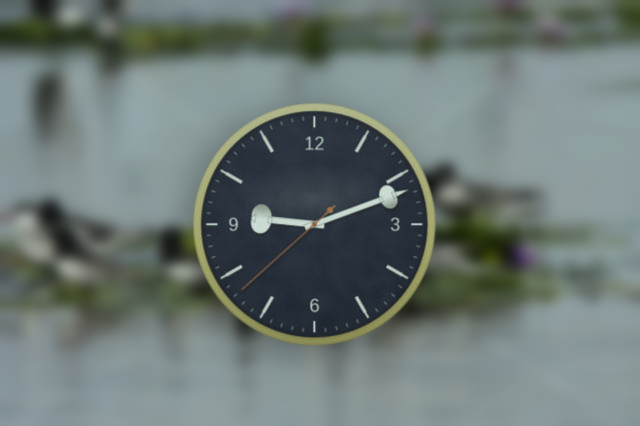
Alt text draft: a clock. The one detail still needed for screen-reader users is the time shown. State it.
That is 9:11:38
